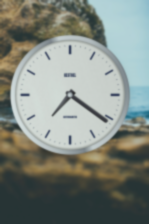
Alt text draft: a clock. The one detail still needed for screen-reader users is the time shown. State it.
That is 7:21
